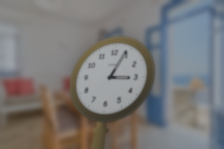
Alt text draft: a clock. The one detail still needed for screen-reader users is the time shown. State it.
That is 3:04
